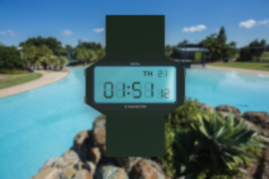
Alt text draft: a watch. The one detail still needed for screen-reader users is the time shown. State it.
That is 1:51:12
